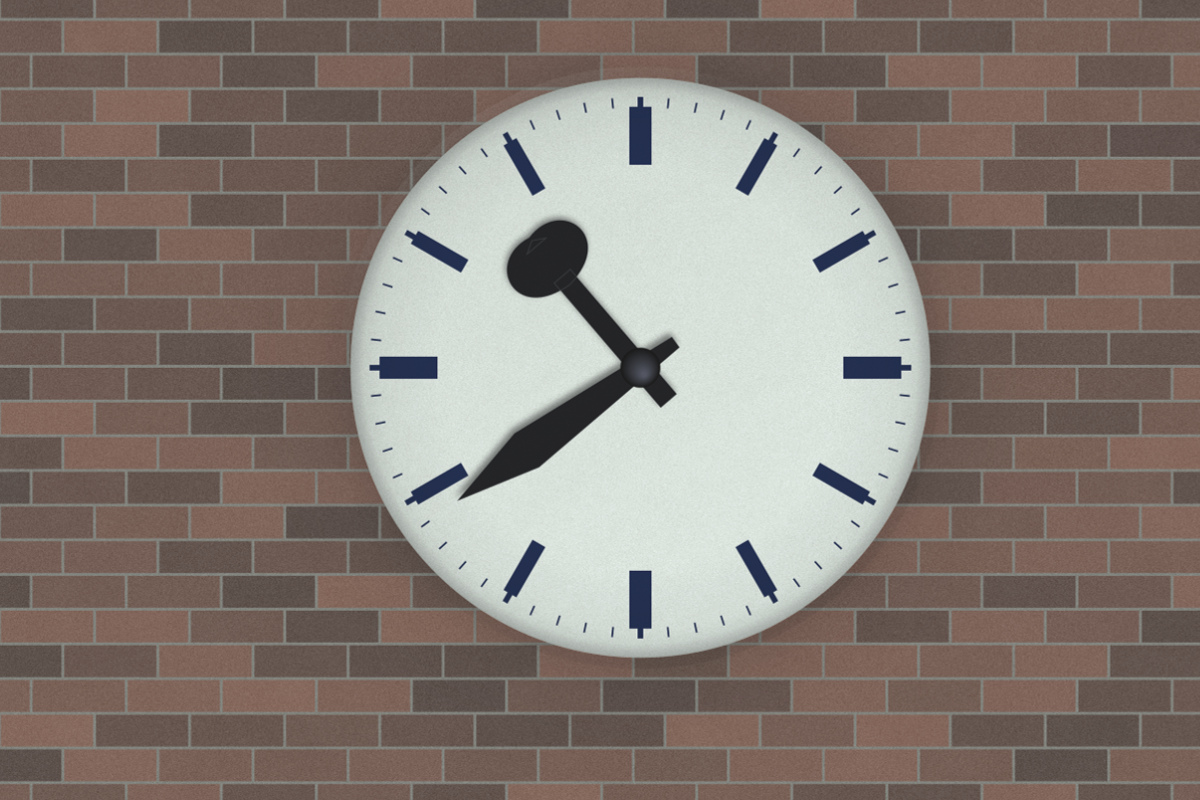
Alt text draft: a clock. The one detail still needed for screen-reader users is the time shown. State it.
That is 10:39
